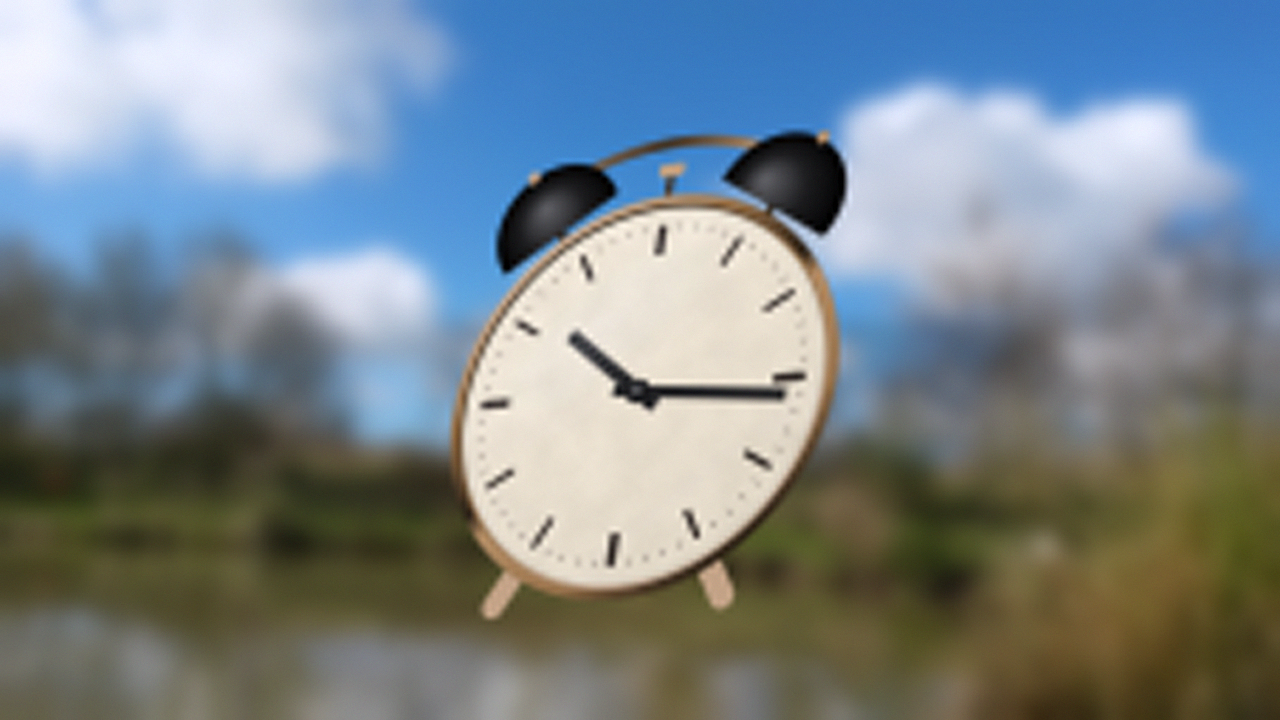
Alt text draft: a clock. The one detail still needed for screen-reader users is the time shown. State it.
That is 10:16
